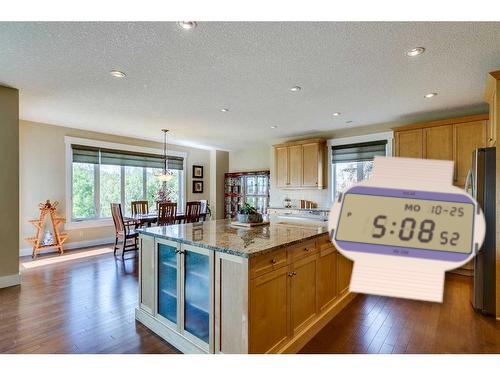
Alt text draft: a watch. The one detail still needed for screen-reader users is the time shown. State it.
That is 5:08:52
